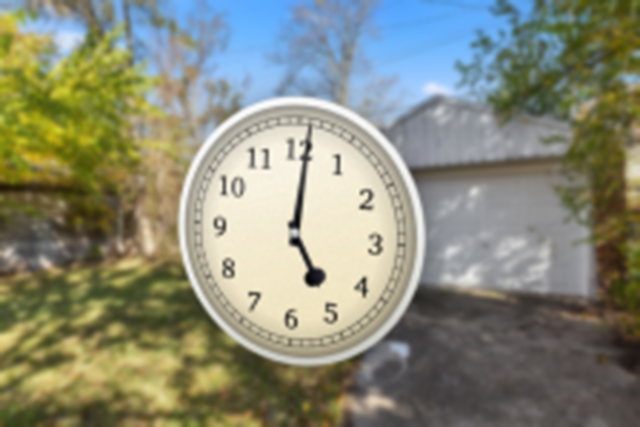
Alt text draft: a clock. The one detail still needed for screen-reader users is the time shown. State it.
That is 5:01
